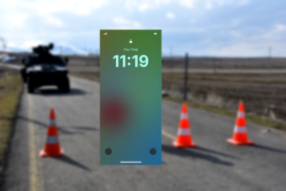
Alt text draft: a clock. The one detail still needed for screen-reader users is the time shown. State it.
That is 11:19
